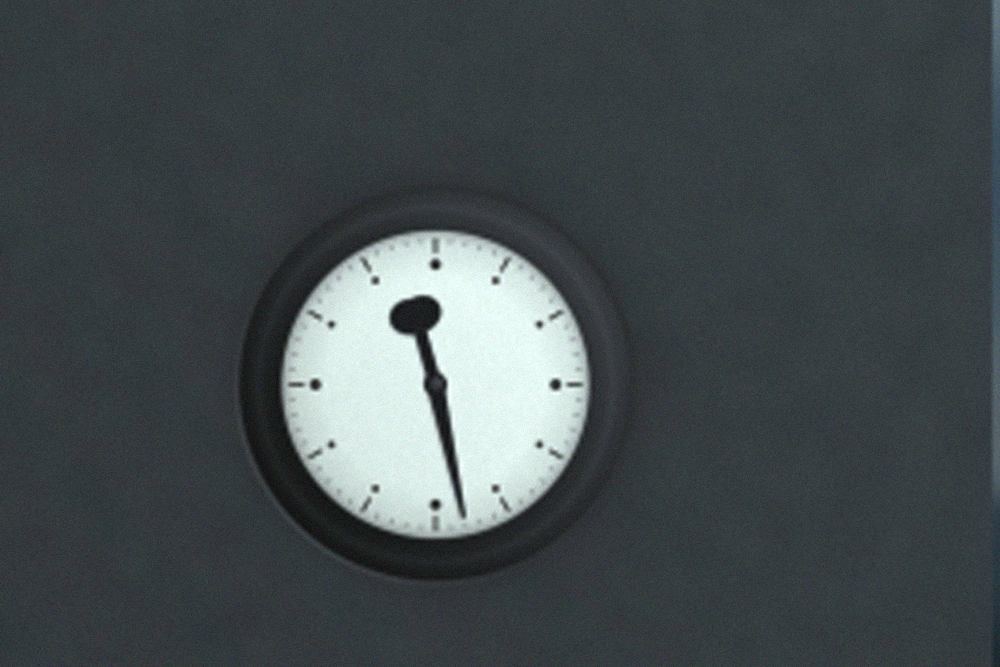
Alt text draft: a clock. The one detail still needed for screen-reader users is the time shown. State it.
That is 11:28
